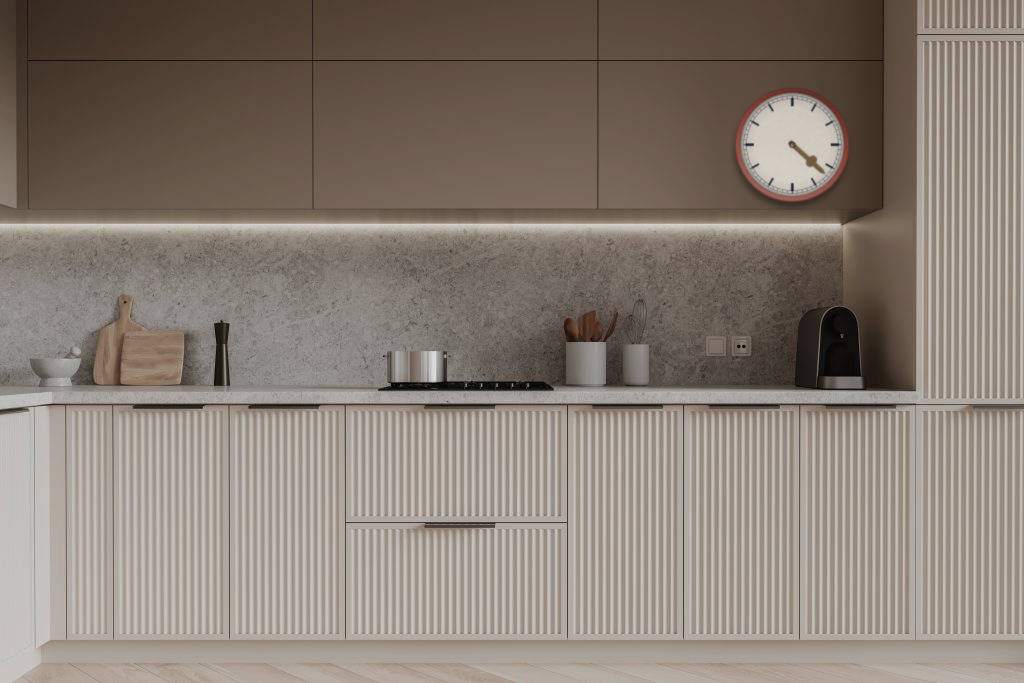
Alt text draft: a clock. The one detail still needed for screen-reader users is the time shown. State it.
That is 4:22
